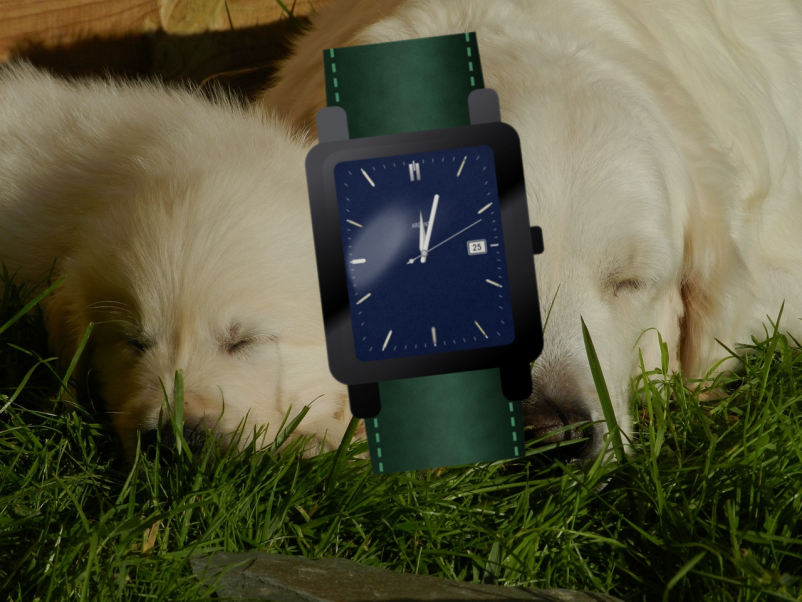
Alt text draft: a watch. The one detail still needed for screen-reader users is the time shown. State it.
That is 12:03:11
